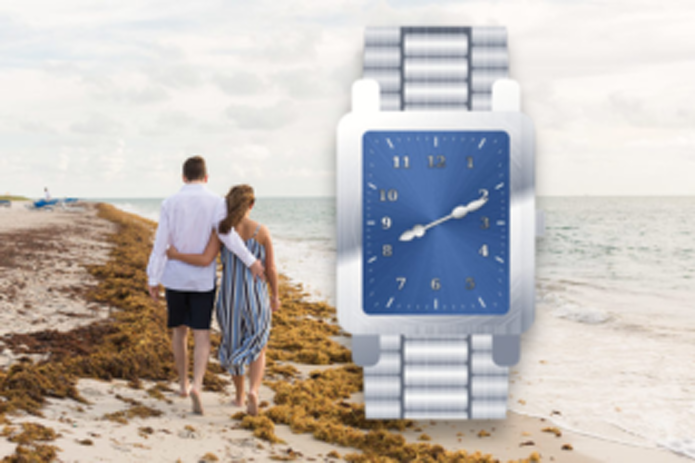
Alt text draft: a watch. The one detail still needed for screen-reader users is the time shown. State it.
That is 8:11
